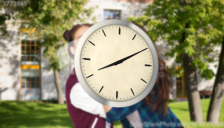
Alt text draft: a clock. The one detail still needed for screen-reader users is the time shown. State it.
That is 8:10
